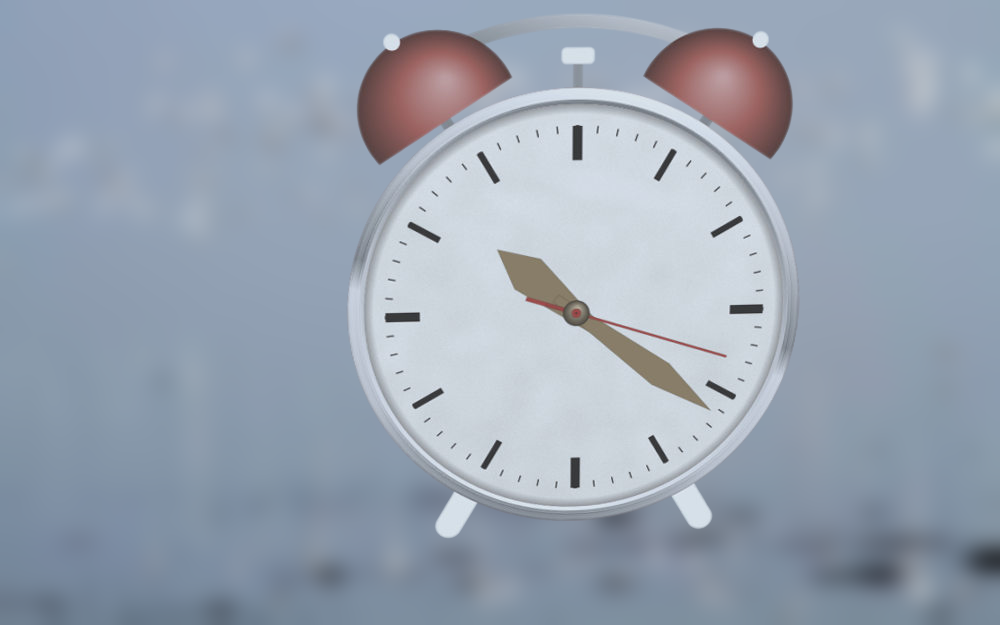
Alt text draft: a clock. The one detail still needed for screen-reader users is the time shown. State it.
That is 10:21:18
